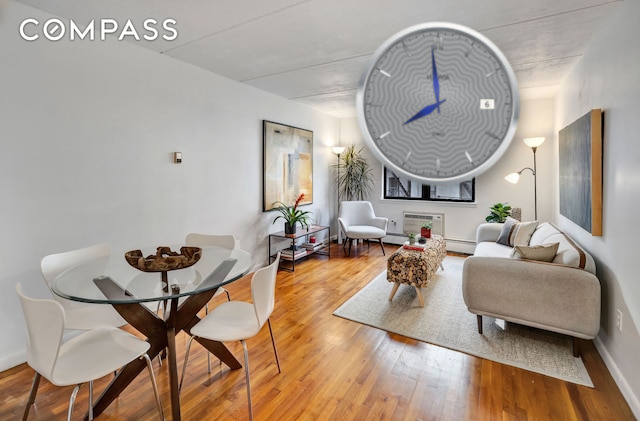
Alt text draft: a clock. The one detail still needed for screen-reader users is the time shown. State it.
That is 7:59
